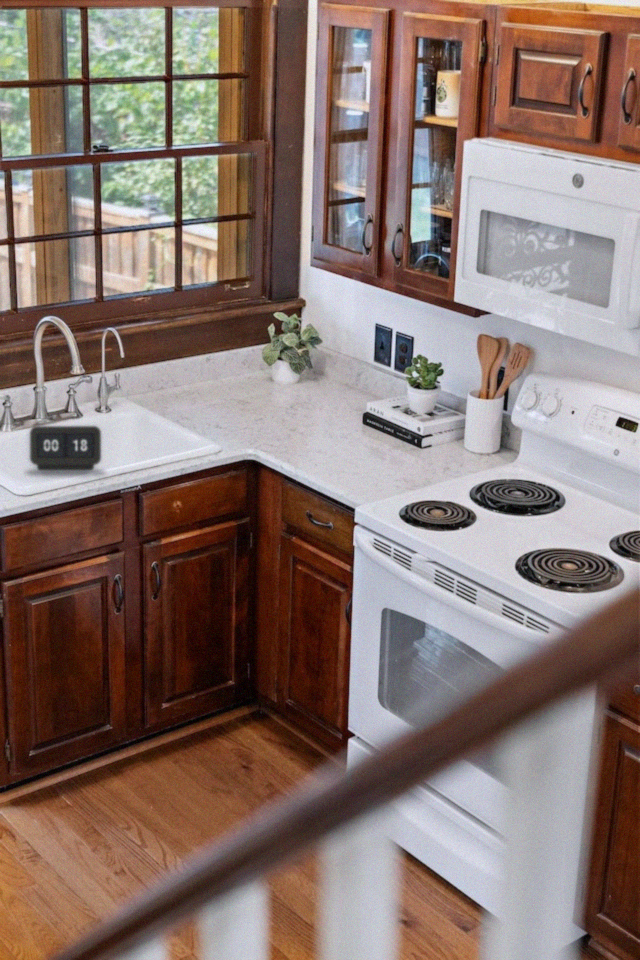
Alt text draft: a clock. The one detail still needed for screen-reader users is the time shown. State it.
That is 0:18
